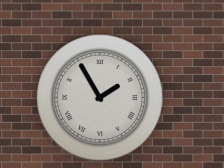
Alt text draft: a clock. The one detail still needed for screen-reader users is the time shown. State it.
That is 1:55
